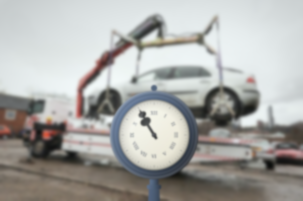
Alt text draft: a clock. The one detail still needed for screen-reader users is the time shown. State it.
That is 10:55
